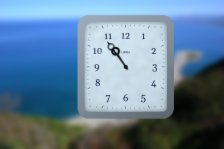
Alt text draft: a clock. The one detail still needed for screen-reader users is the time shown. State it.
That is 10:54
